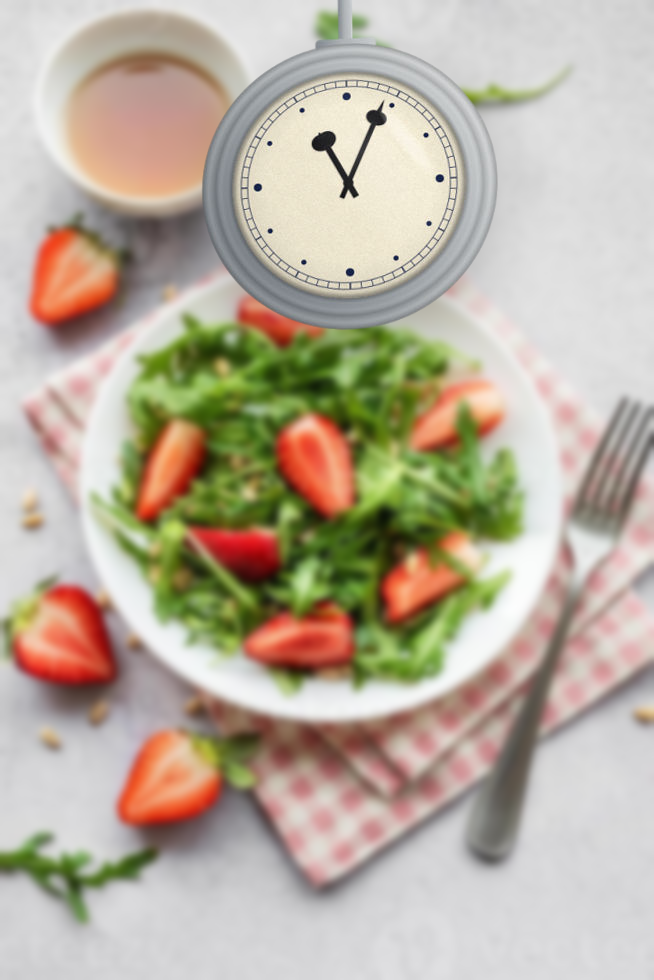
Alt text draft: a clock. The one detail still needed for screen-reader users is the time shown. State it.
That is 11:04
